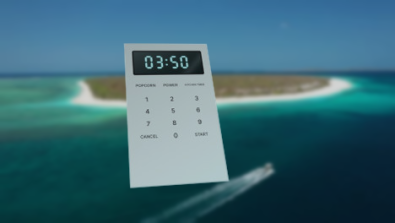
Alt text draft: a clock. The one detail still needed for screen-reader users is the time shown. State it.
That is 3:50
